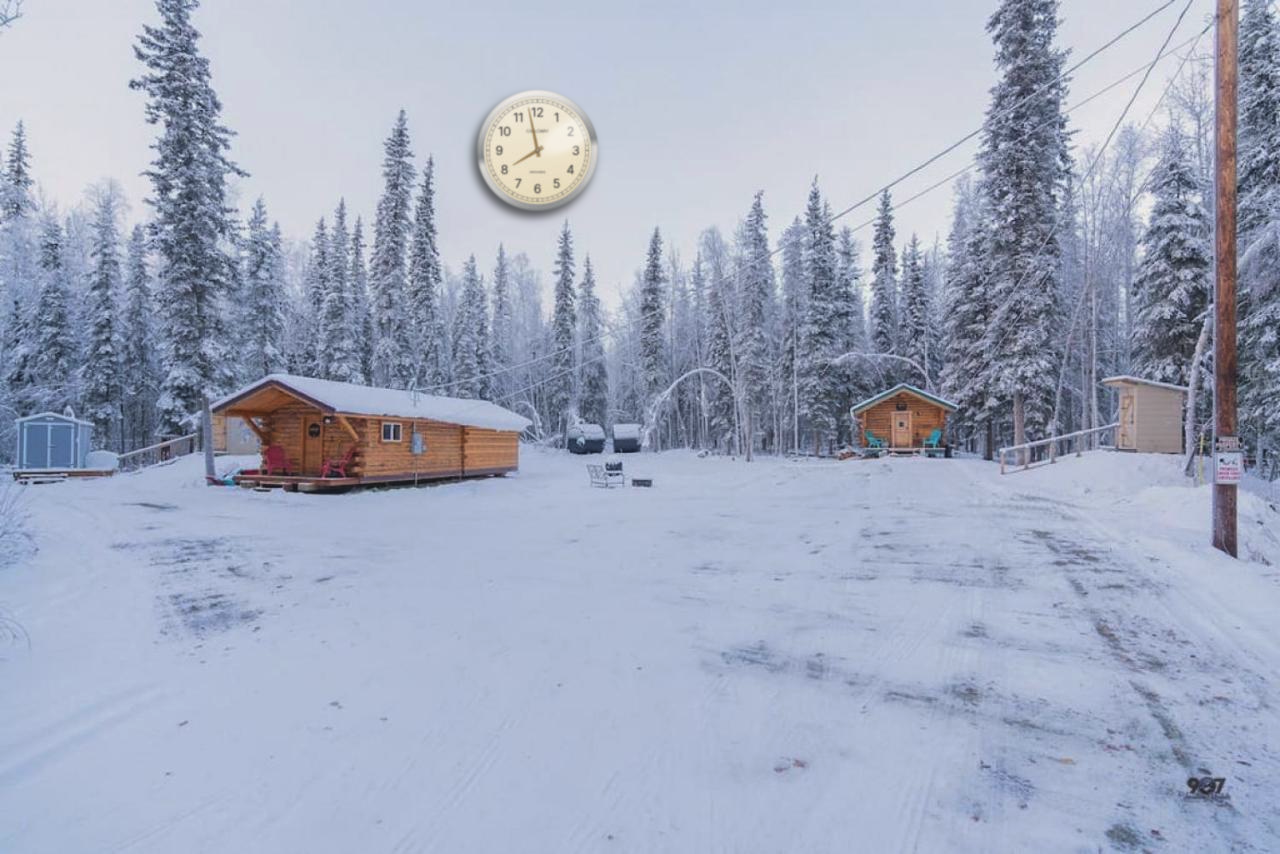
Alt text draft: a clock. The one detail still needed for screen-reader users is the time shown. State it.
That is 7:58
